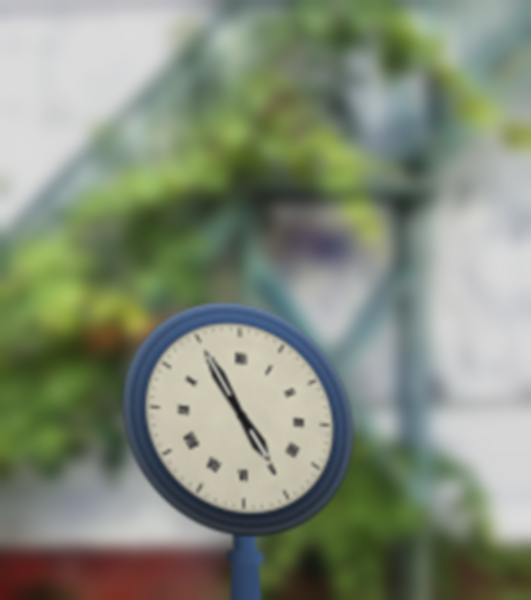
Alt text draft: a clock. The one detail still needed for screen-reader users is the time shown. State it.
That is 4:55
